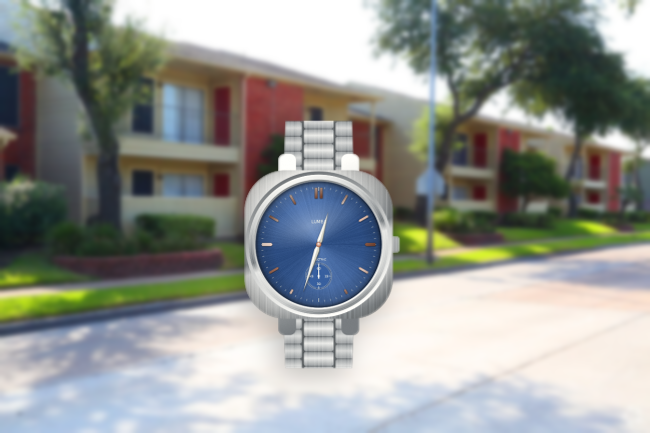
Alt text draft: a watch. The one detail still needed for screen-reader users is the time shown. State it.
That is 12:33
